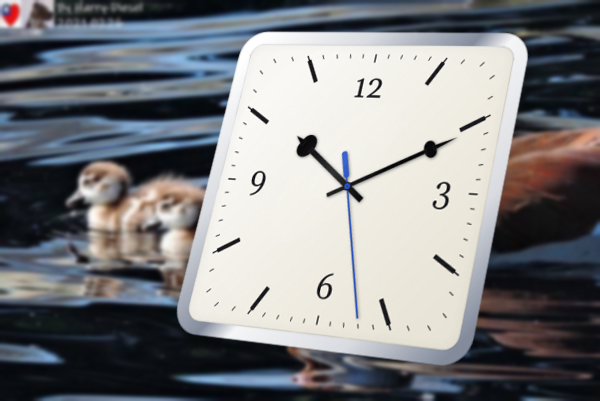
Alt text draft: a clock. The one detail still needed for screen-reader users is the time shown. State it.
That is 10:10:27
